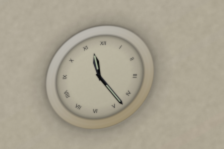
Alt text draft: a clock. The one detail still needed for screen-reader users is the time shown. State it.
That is 11:23
